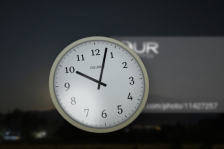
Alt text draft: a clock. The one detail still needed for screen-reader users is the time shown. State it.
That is 10:03
